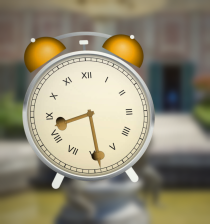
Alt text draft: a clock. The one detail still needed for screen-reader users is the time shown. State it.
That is 8:29
